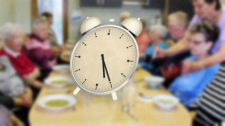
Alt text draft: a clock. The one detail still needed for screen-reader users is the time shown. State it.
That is 5:25
